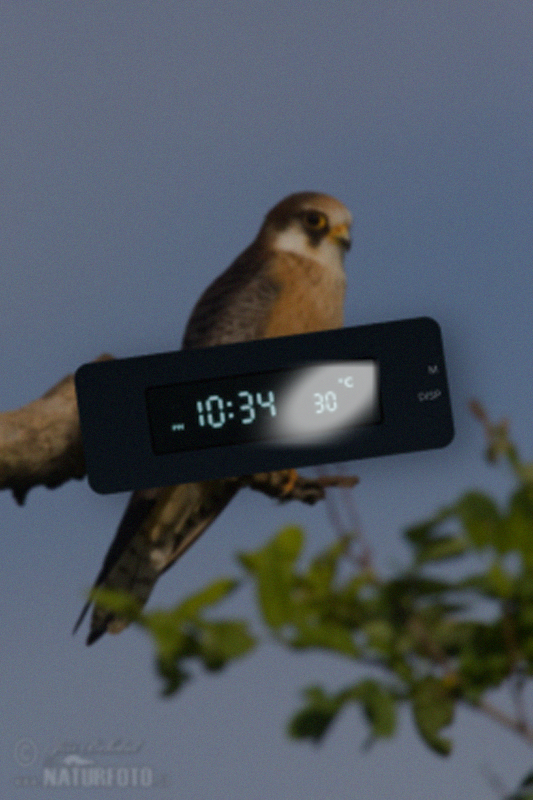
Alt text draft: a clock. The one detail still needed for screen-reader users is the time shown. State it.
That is 10:34
